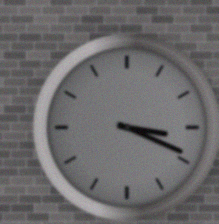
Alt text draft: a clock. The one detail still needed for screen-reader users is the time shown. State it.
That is 3:19
